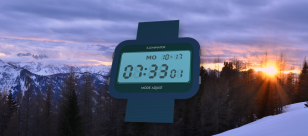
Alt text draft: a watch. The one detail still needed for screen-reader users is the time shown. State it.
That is 7:33:01
